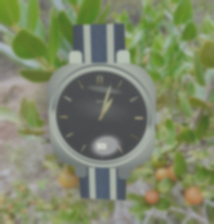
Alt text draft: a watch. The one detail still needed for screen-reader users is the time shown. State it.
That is 1:03
